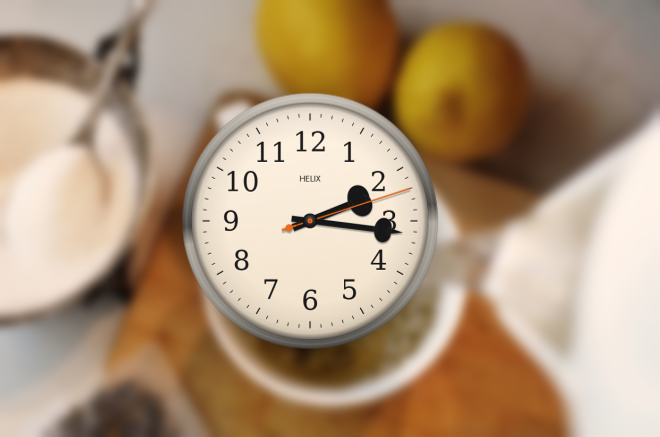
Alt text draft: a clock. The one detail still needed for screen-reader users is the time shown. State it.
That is 2:16:12
